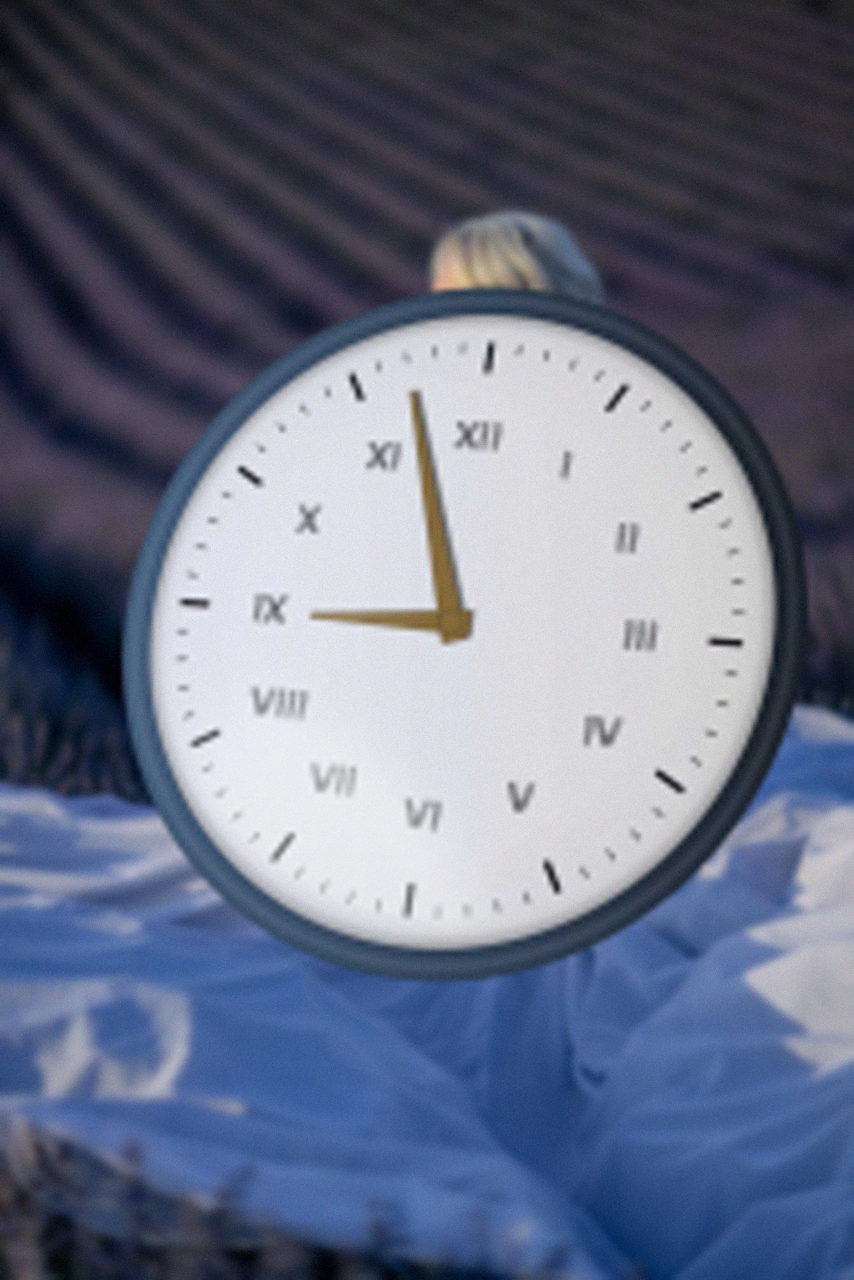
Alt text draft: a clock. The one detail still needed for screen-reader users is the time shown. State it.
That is 8:57
